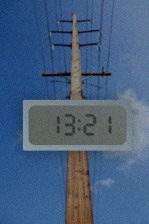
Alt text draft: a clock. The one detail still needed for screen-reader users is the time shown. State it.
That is 13:21
